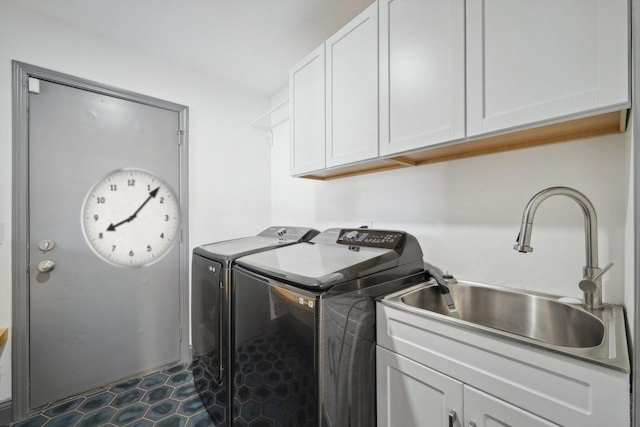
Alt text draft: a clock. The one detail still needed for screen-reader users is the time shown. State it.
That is 8:07
